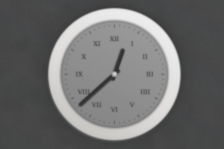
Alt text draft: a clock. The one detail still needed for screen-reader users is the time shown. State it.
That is 12:38
